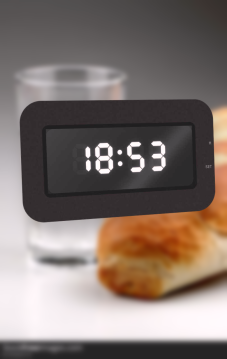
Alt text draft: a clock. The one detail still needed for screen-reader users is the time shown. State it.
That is 18:53
